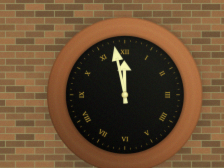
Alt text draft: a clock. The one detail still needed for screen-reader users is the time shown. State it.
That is 11:58
